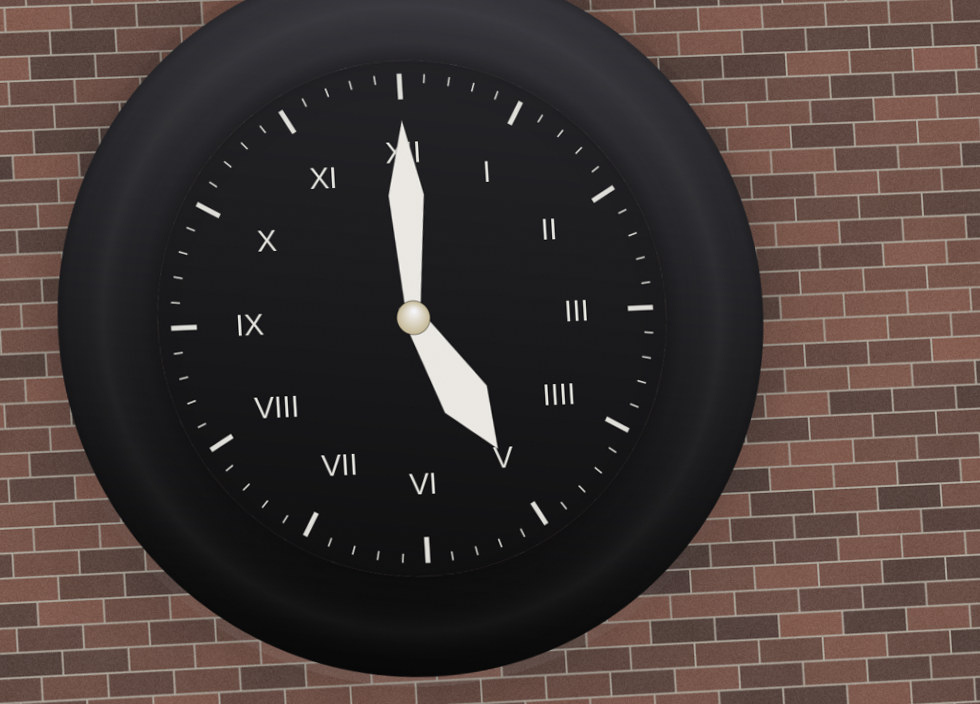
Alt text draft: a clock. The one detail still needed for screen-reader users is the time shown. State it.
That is 5:00
